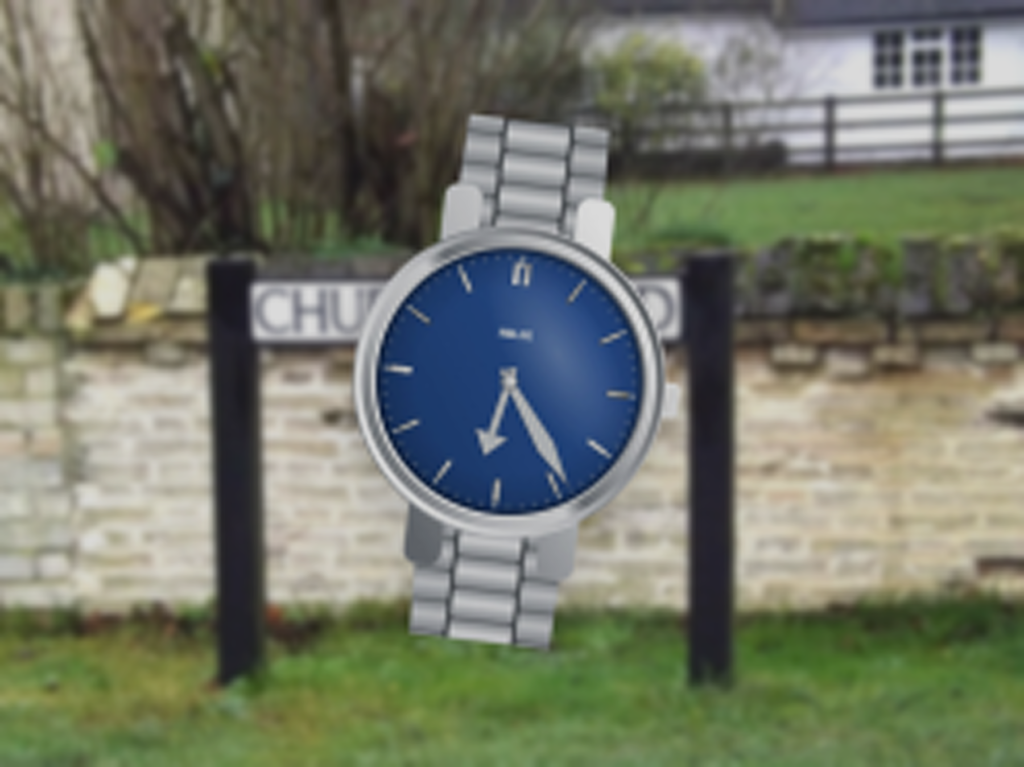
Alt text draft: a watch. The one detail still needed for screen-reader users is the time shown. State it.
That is 6:24
